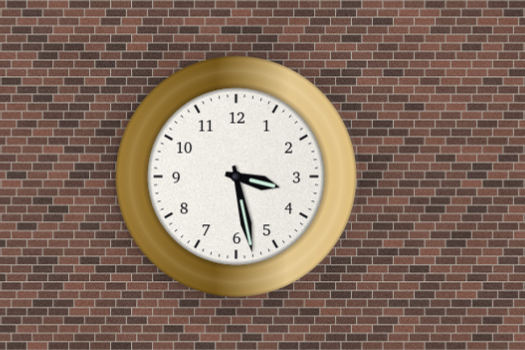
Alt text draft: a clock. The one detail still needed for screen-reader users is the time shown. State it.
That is 3:28
